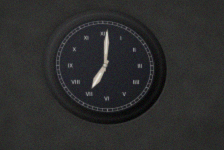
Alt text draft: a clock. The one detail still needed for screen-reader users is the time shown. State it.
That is 7:01
